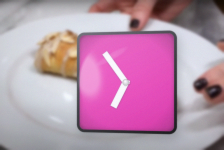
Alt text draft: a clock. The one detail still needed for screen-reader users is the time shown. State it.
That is 6:54
